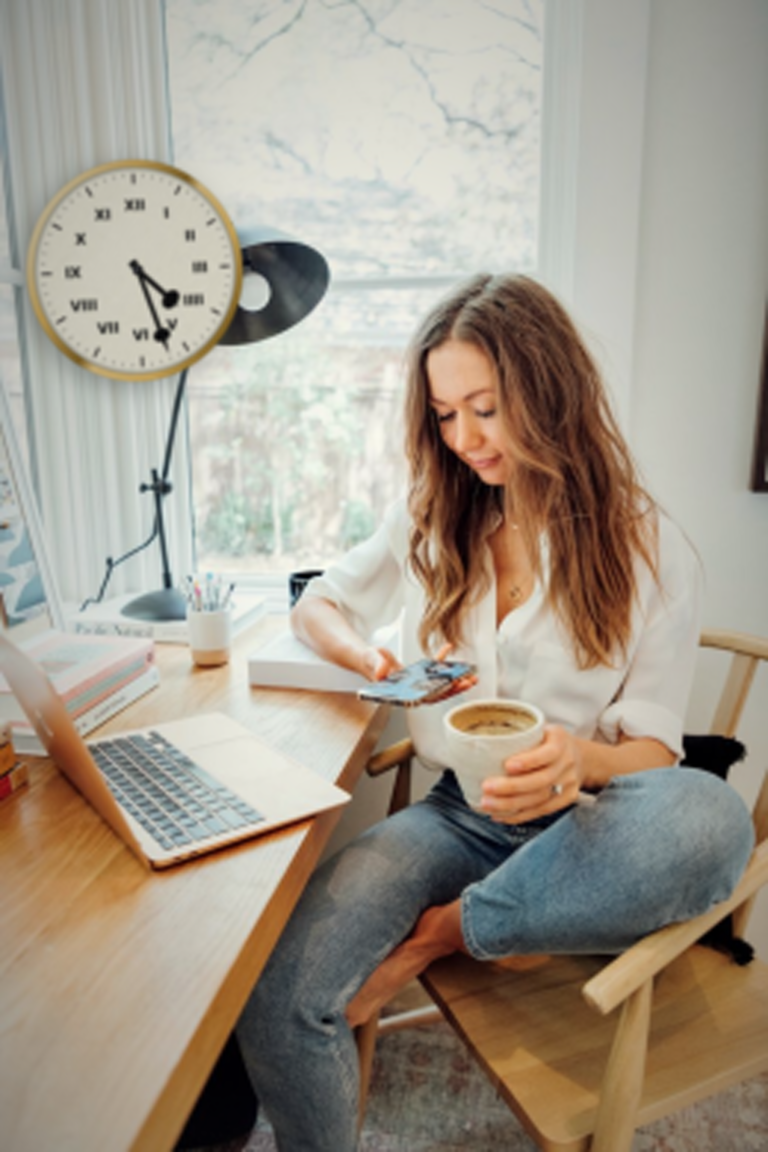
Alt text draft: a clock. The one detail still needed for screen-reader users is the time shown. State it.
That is 4:27
